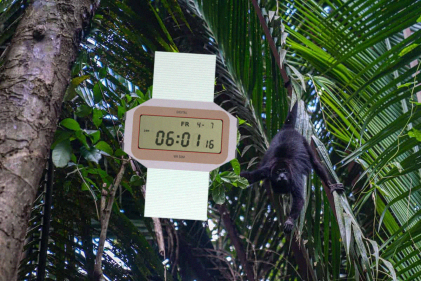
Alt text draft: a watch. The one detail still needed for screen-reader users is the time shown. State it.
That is 6:01:16
